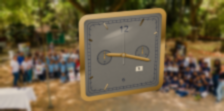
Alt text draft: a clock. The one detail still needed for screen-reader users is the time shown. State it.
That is 9:18
